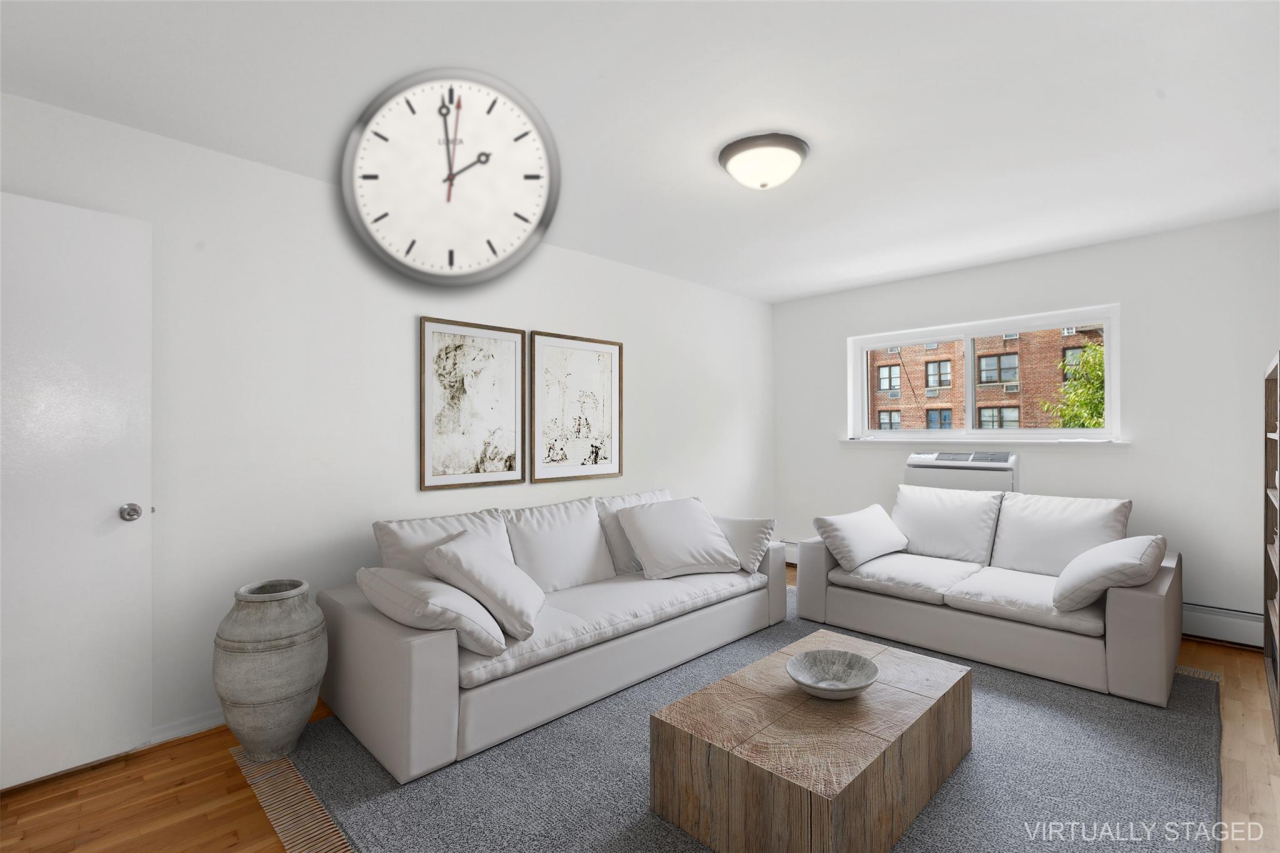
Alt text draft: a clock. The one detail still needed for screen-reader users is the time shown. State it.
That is 1:59:01
